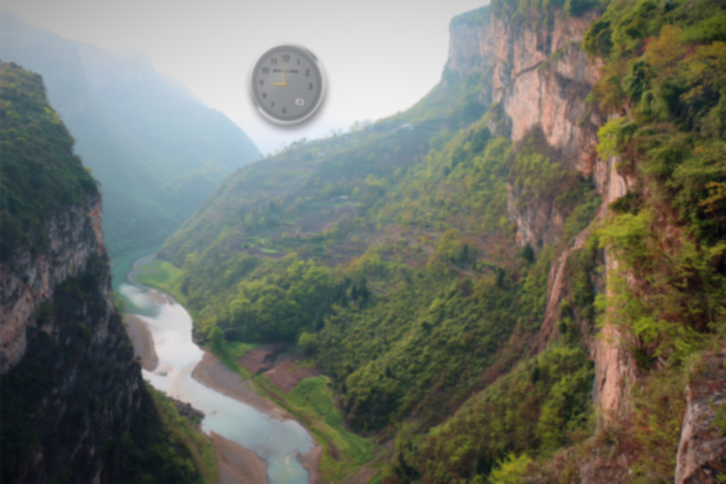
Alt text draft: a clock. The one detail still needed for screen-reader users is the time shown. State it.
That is 8:58
